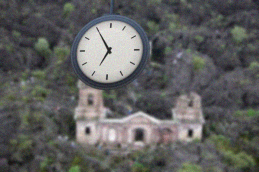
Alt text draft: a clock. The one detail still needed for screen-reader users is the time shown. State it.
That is 6:55
